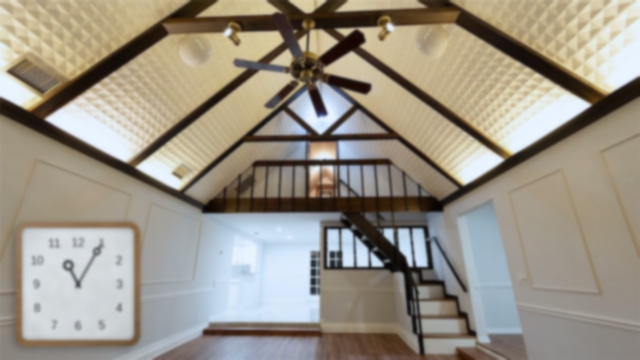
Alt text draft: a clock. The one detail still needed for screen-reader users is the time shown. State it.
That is 11:05
